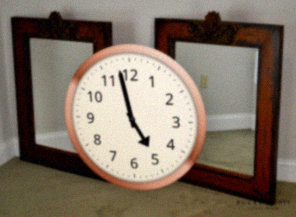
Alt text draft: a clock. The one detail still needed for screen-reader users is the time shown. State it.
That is 4:58
